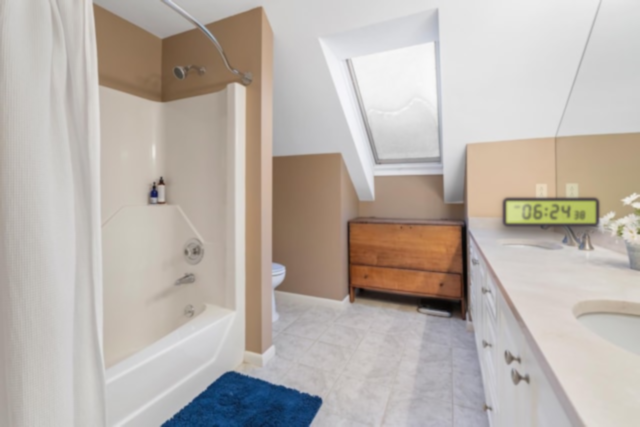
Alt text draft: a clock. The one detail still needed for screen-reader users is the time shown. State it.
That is 6:24
